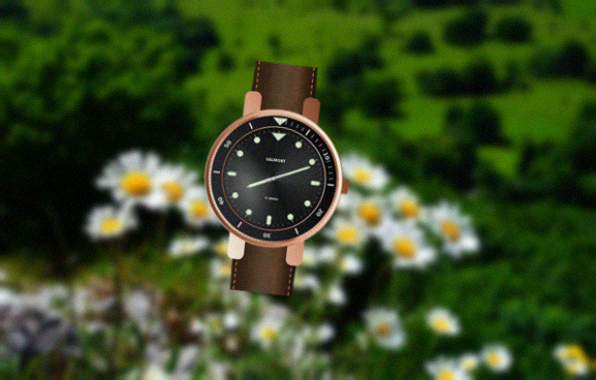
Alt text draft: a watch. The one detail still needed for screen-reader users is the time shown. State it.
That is 8:11
